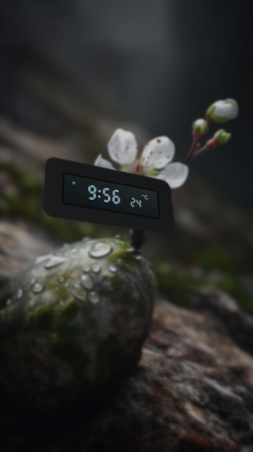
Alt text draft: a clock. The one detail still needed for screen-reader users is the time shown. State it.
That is 9:56
